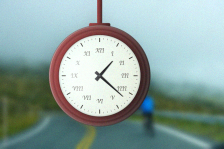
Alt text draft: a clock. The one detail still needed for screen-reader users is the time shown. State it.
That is 1:22
